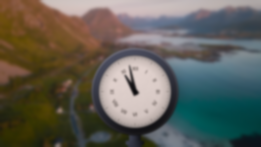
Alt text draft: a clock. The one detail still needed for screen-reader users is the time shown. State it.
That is 10:58
